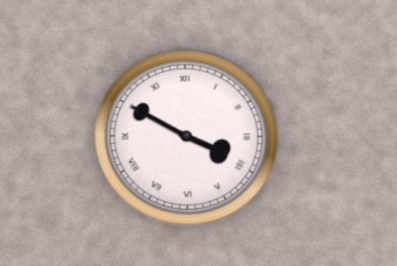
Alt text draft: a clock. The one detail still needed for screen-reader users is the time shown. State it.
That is 3:50
